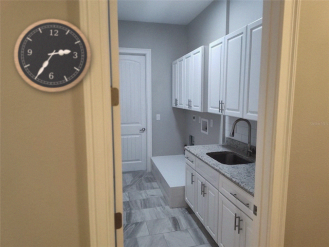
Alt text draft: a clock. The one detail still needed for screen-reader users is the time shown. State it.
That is 2:35
